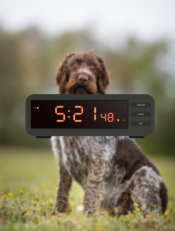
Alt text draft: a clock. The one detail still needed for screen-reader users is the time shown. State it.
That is 5:21:48
